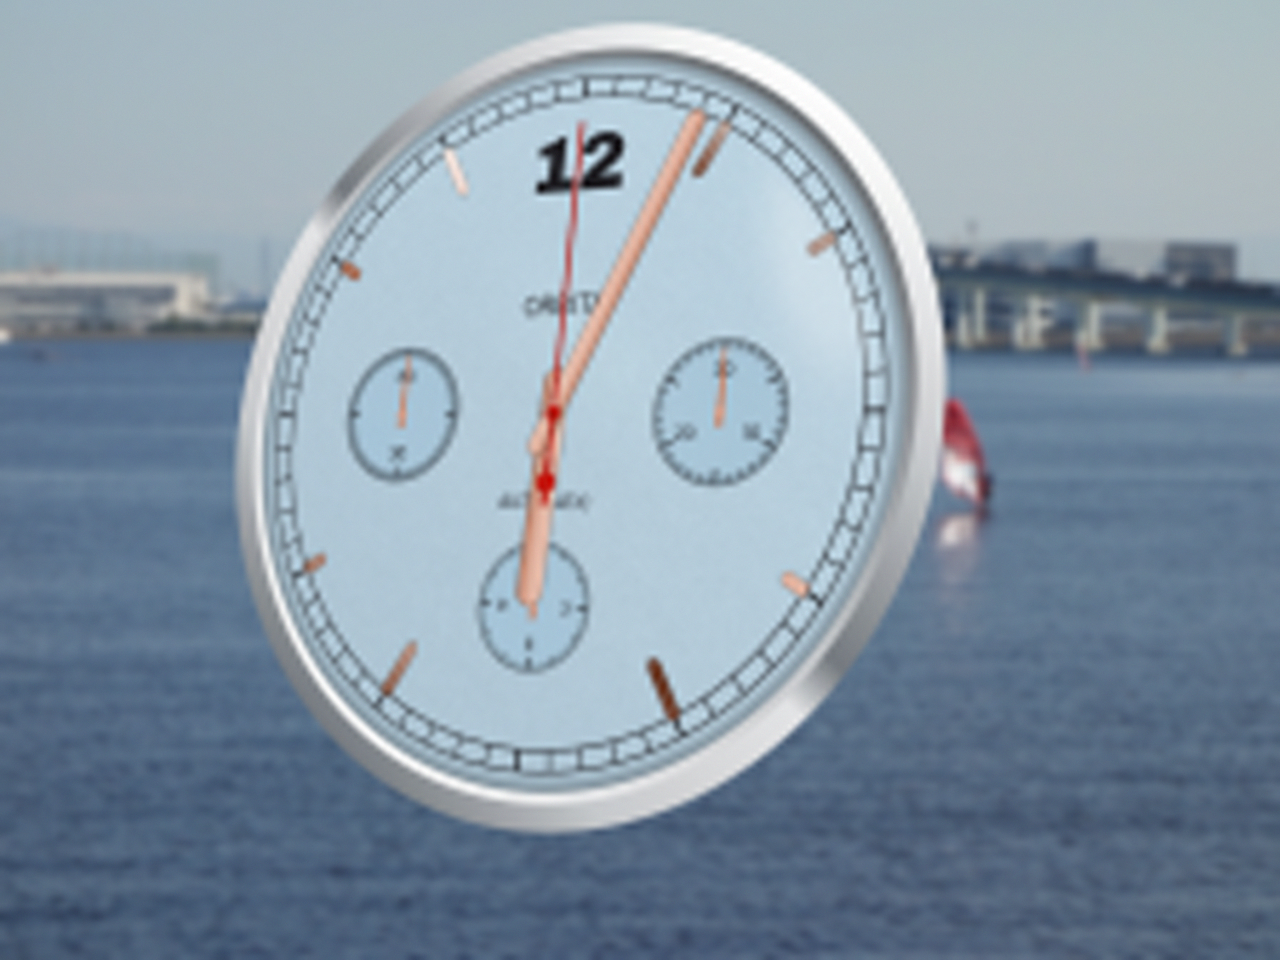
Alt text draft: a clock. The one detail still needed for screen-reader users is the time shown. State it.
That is 6:04
